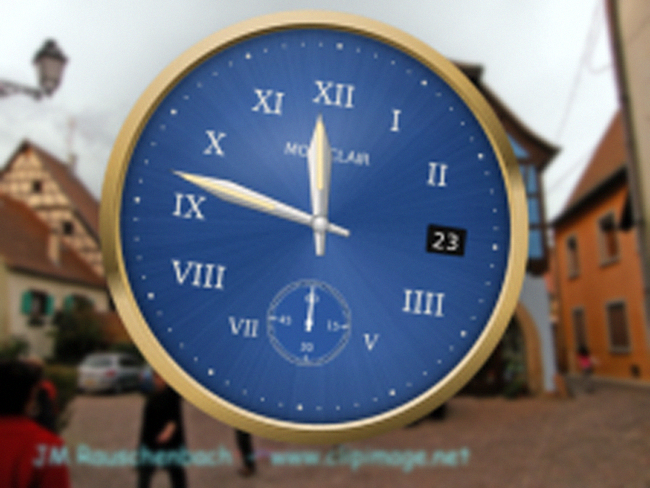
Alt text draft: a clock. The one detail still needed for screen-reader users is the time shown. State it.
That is 11:47
